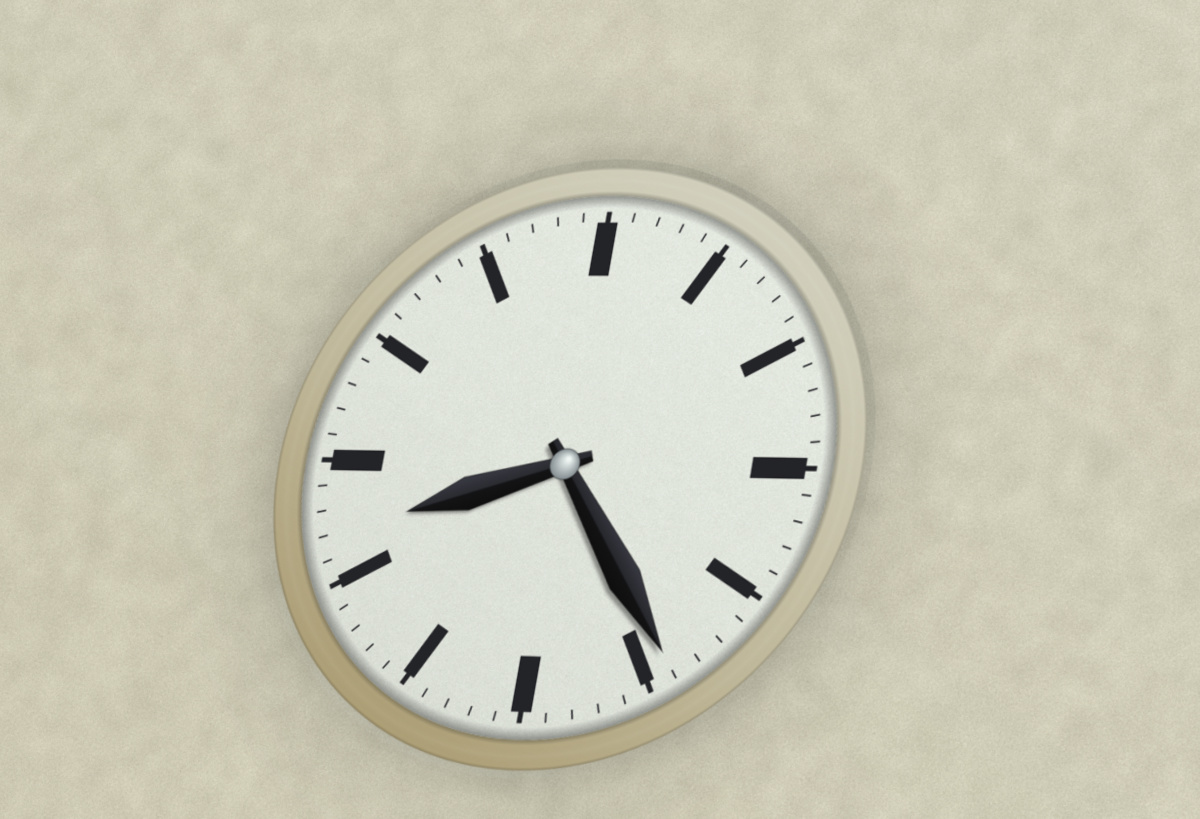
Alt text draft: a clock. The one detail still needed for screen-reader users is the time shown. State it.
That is 8:24
